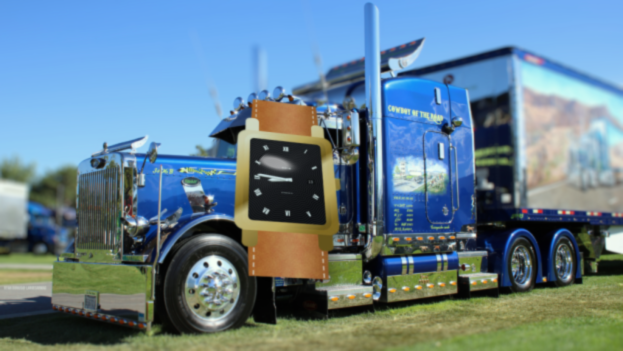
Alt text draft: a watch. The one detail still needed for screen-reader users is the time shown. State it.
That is 8:46
